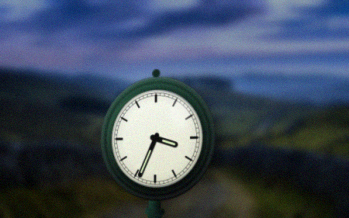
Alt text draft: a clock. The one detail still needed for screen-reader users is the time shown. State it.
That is 3:34
